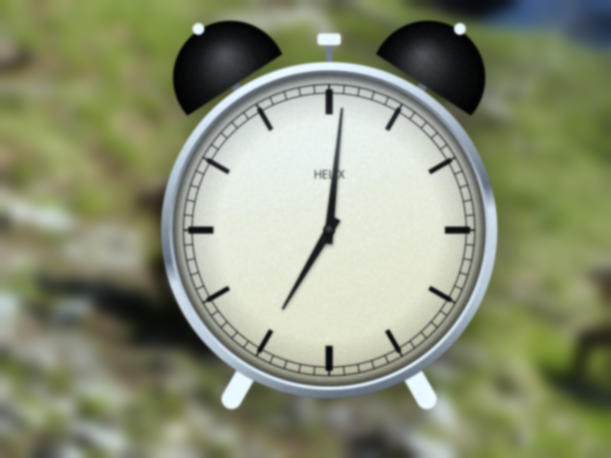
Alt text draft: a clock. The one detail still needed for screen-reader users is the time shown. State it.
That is 7:01
